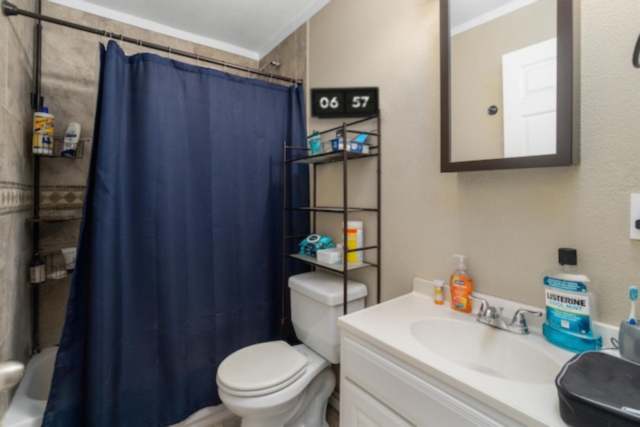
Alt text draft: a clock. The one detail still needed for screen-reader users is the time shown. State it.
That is 6:57
